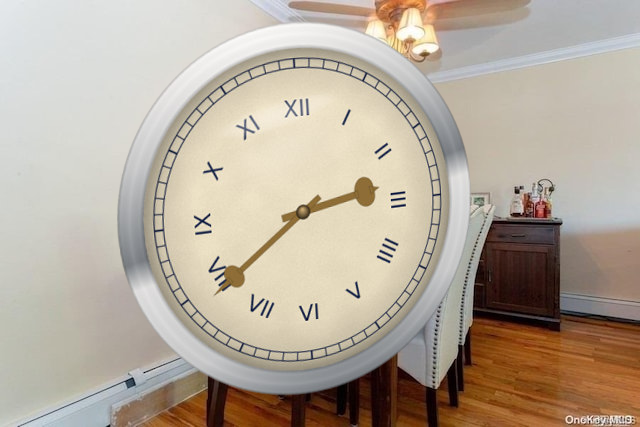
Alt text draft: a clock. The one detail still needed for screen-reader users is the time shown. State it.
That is 2:39
